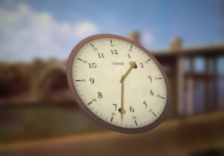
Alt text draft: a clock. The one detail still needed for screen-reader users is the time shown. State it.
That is 1:33
